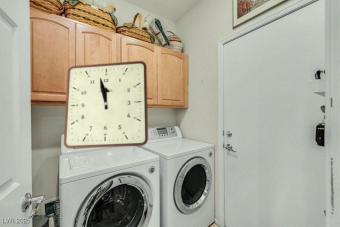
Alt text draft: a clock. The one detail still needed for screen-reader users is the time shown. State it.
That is 11:58
